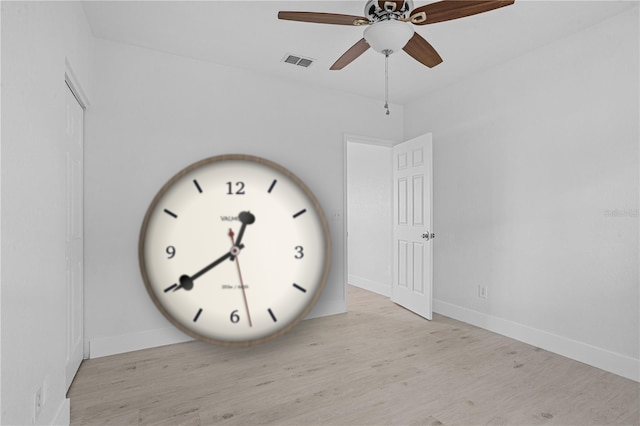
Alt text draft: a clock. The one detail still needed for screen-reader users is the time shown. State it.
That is 12:39:28
